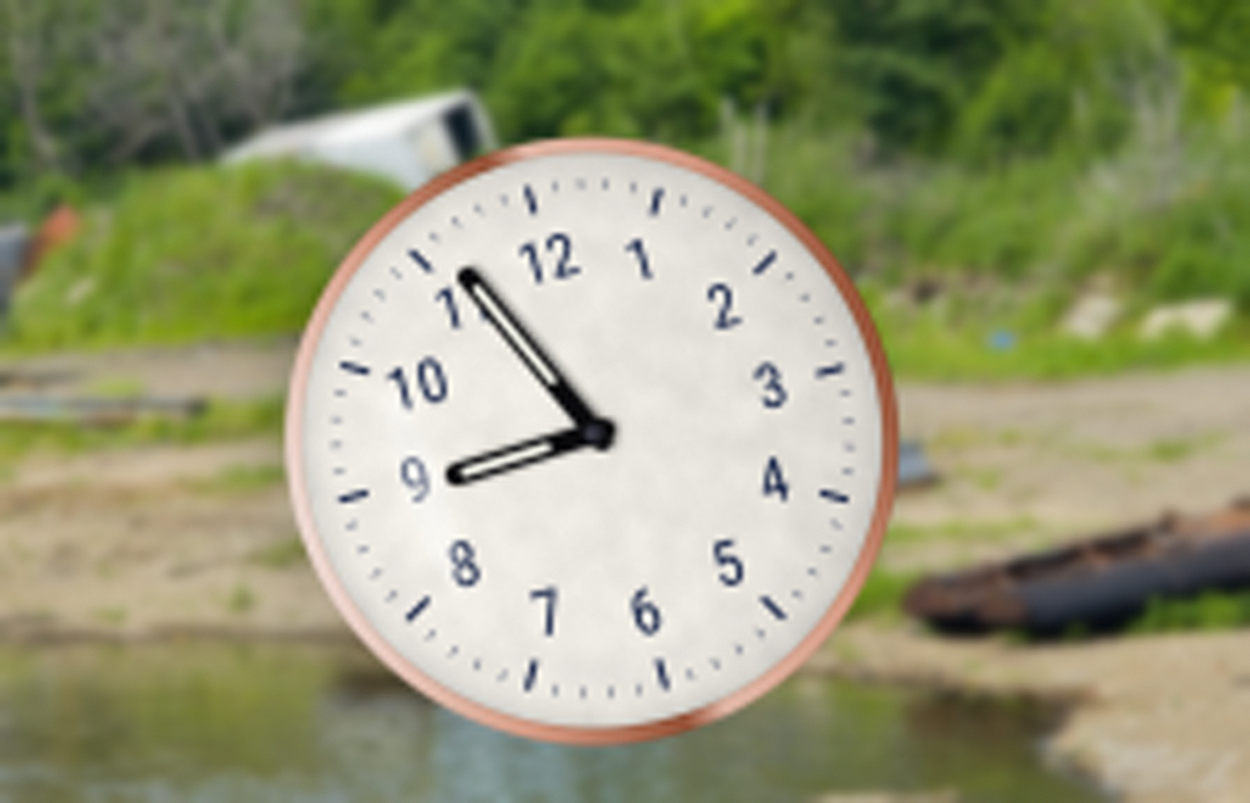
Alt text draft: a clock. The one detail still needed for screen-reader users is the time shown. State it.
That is 8:56
